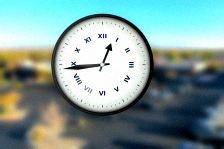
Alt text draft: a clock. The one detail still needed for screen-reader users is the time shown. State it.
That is 12:44
